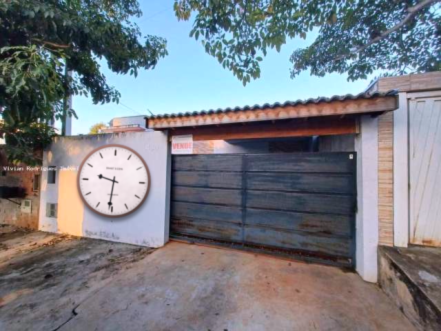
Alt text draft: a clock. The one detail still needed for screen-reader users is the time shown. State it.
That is 9:31
